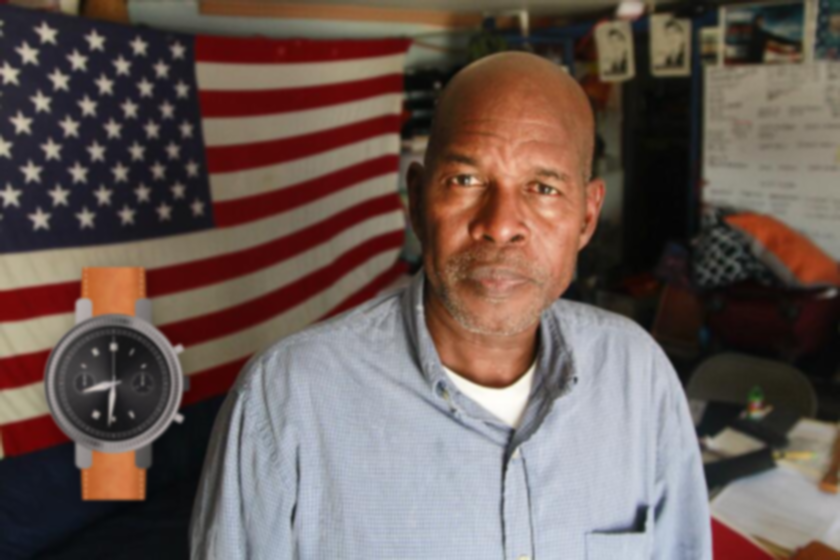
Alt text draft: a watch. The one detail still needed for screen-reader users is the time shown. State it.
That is 8:31
